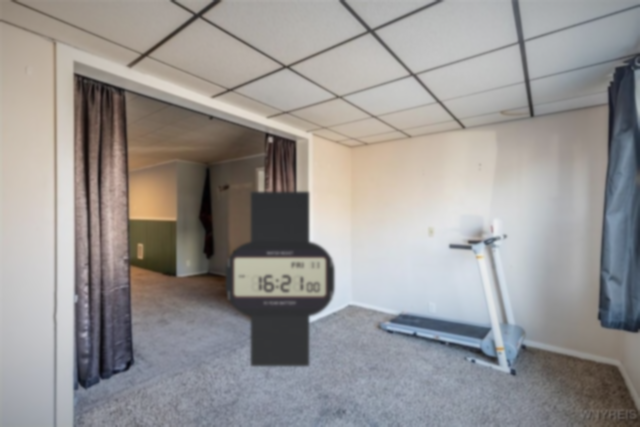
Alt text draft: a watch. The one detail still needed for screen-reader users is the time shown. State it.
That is 16:21
